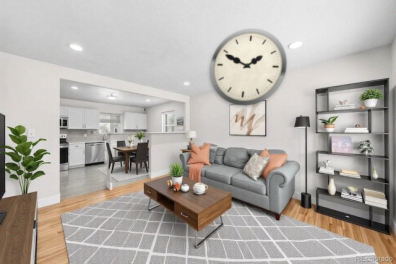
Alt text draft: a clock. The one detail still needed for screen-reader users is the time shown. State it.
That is 1:49
